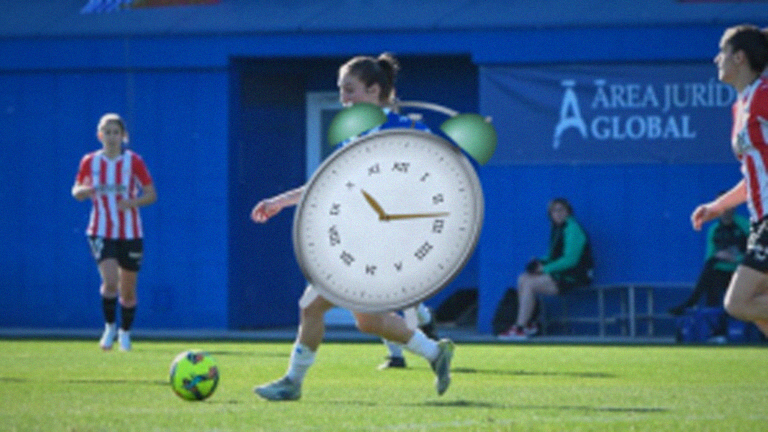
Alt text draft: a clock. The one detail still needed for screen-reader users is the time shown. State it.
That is 10:13
